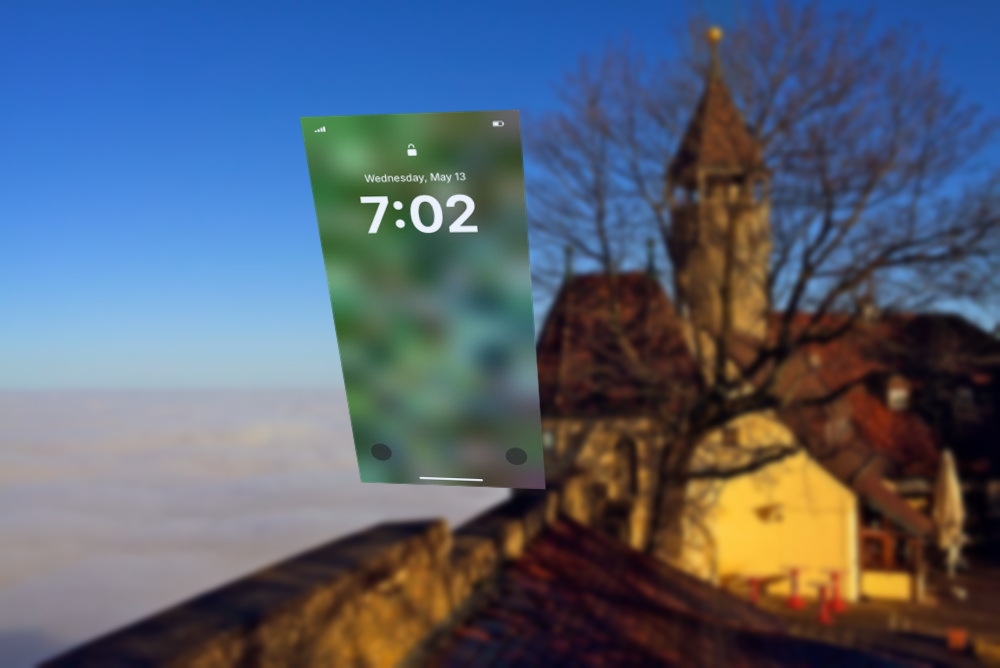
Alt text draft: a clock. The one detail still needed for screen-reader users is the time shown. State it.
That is 7:02
